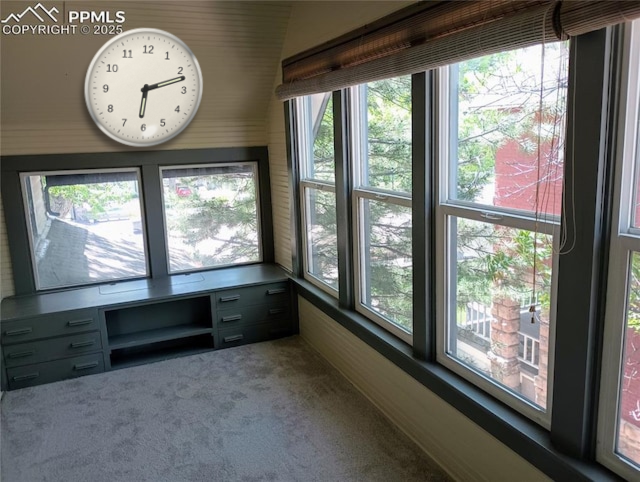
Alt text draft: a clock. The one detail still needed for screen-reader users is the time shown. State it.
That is 6:12
